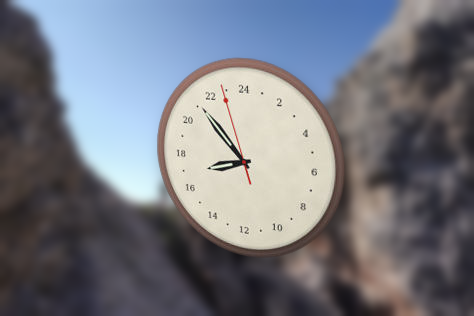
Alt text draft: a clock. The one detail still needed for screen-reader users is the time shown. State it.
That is 16:52:57
